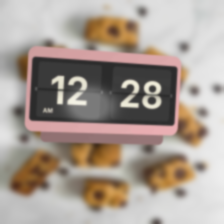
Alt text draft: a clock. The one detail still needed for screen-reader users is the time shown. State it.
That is 12:28
